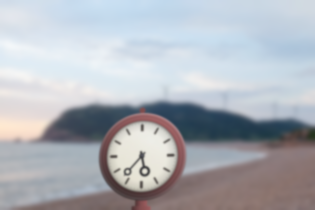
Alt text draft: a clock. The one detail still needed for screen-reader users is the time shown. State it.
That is 5:37
